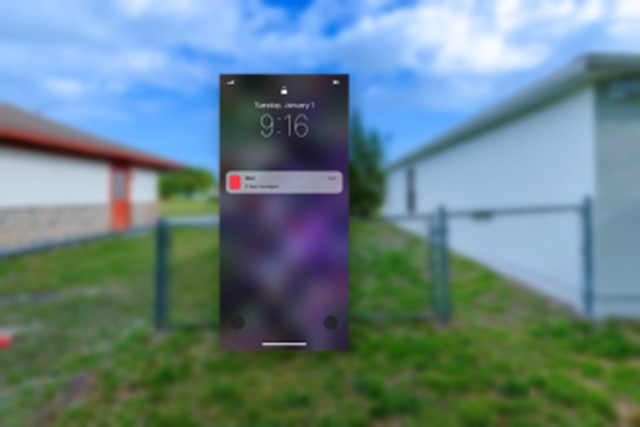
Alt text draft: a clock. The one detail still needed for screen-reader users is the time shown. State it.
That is 9:16
